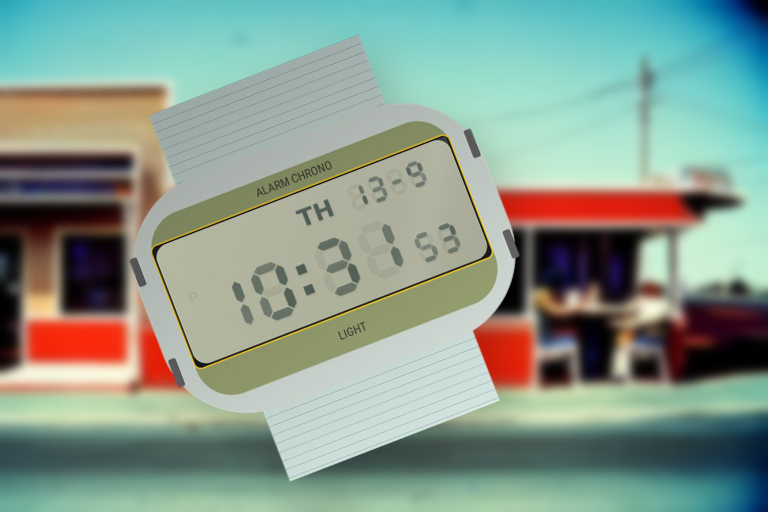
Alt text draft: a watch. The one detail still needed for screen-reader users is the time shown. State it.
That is 10:31:53
